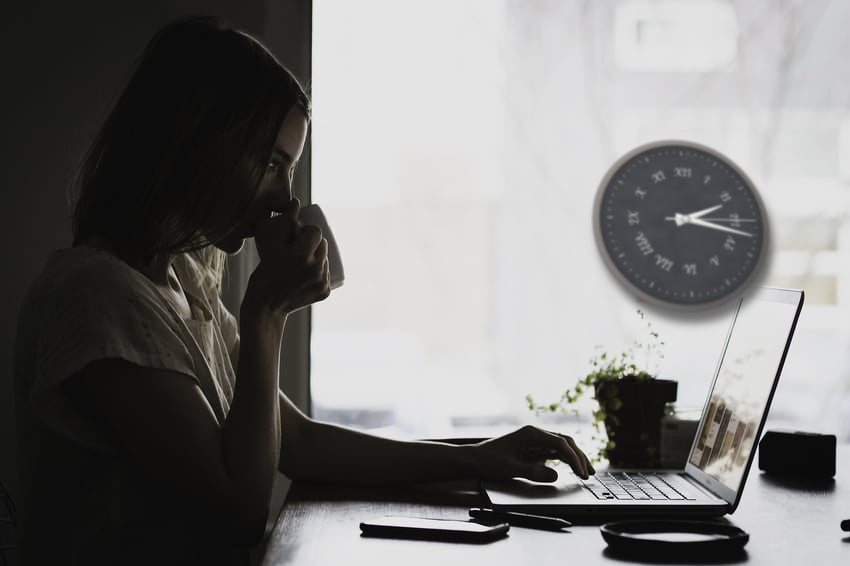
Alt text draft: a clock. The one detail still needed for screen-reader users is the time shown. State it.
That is 2:17:15
